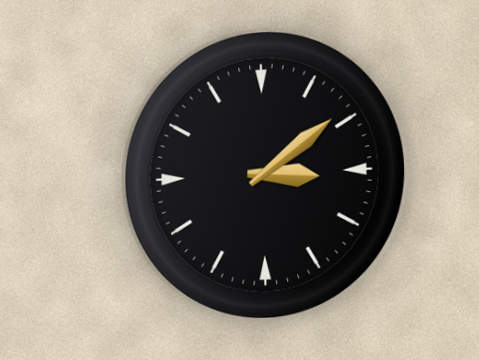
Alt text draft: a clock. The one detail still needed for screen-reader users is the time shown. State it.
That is 3:09
